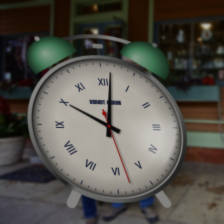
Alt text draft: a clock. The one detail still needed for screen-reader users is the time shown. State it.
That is 10:01:28
